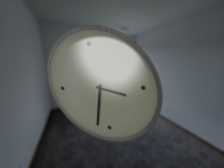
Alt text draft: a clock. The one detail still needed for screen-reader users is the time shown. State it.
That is 3:33
